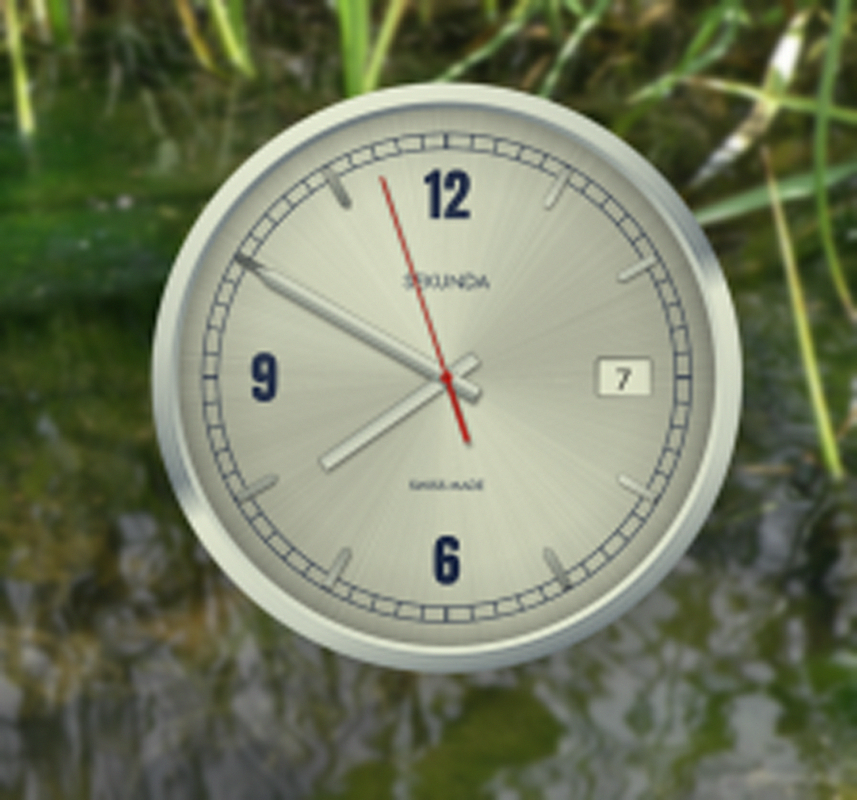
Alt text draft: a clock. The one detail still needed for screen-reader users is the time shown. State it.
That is 7:49:57
